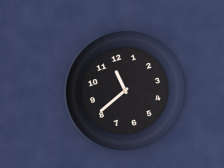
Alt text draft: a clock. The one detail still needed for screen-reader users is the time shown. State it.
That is 11:41
